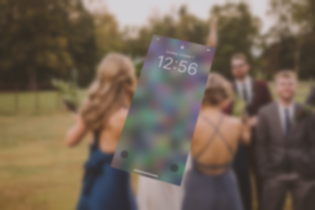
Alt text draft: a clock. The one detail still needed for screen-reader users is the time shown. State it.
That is 12:56
